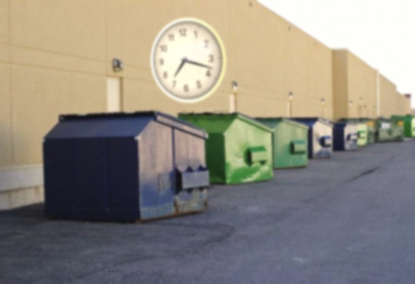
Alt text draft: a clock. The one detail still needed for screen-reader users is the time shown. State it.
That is 7:18
